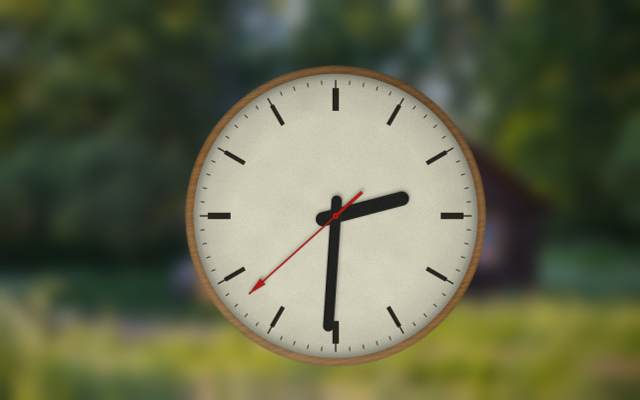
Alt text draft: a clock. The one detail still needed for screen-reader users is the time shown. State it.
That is 2:30:38
